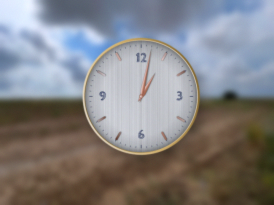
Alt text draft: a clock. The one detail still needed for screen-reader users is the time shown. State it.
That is 1:02
